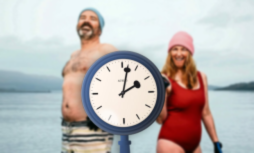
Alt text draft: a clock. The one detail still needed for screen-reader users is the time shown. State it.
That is 2:02
